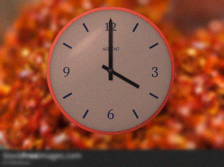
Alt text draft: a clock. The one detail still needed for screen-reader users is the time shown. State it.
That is 4:00
